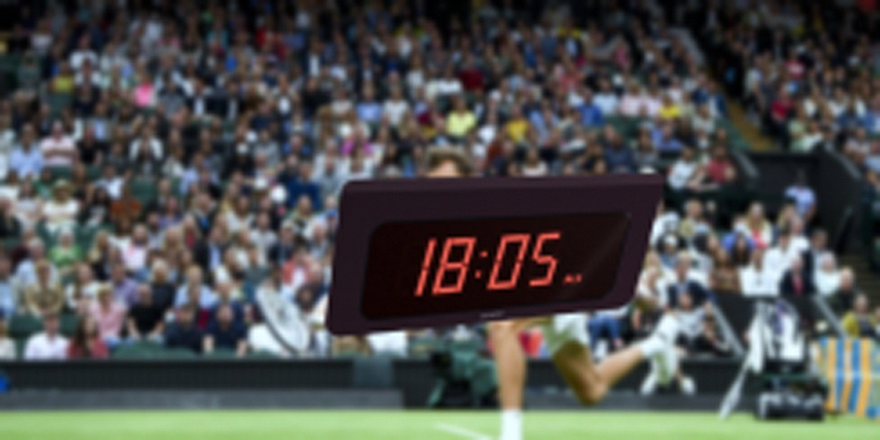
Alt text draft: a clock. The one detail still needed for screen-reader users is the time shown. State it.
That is 18:05
